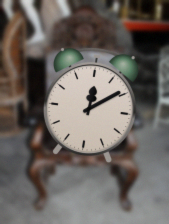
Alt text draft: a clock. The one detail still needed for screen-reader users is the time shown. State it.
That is 12:09
